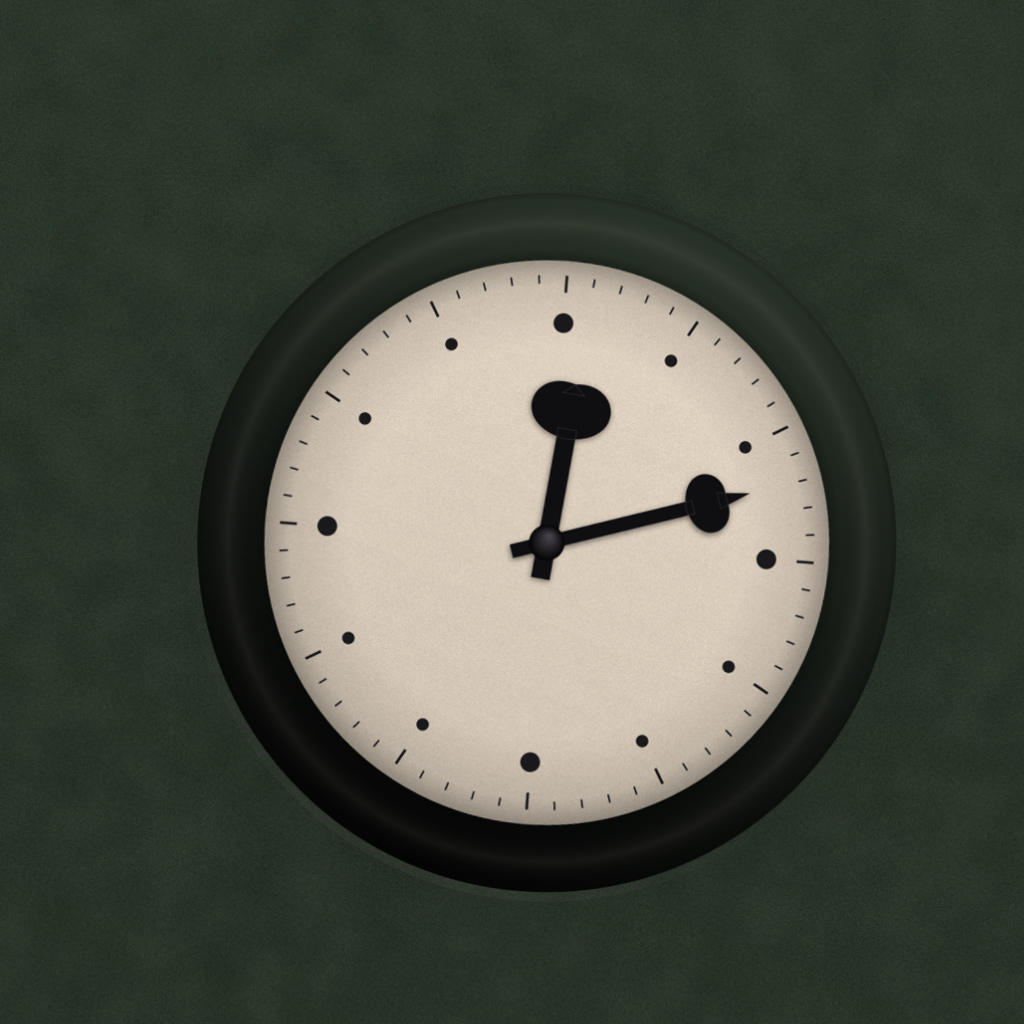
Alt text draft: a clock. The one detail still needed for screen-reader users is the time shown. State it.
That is 12:12
